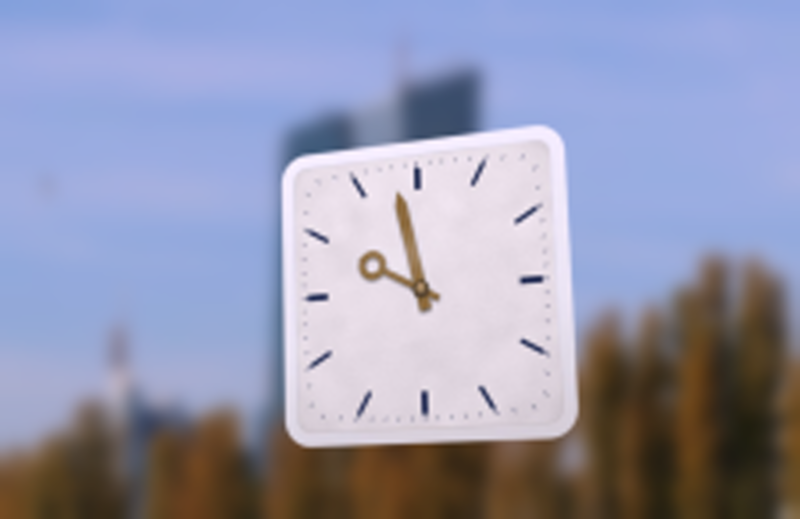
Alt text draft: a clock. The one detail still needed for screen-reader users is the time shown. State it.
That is 9:58
